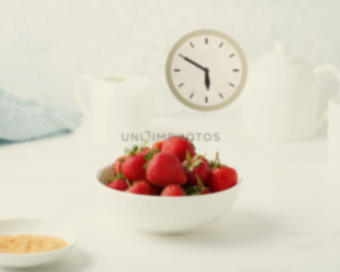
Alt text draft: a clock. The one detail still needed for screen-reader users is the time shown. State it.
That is 5:50
